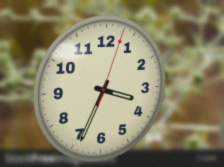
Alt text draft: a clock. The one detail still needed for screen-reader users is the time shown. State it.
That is 3:34:03
